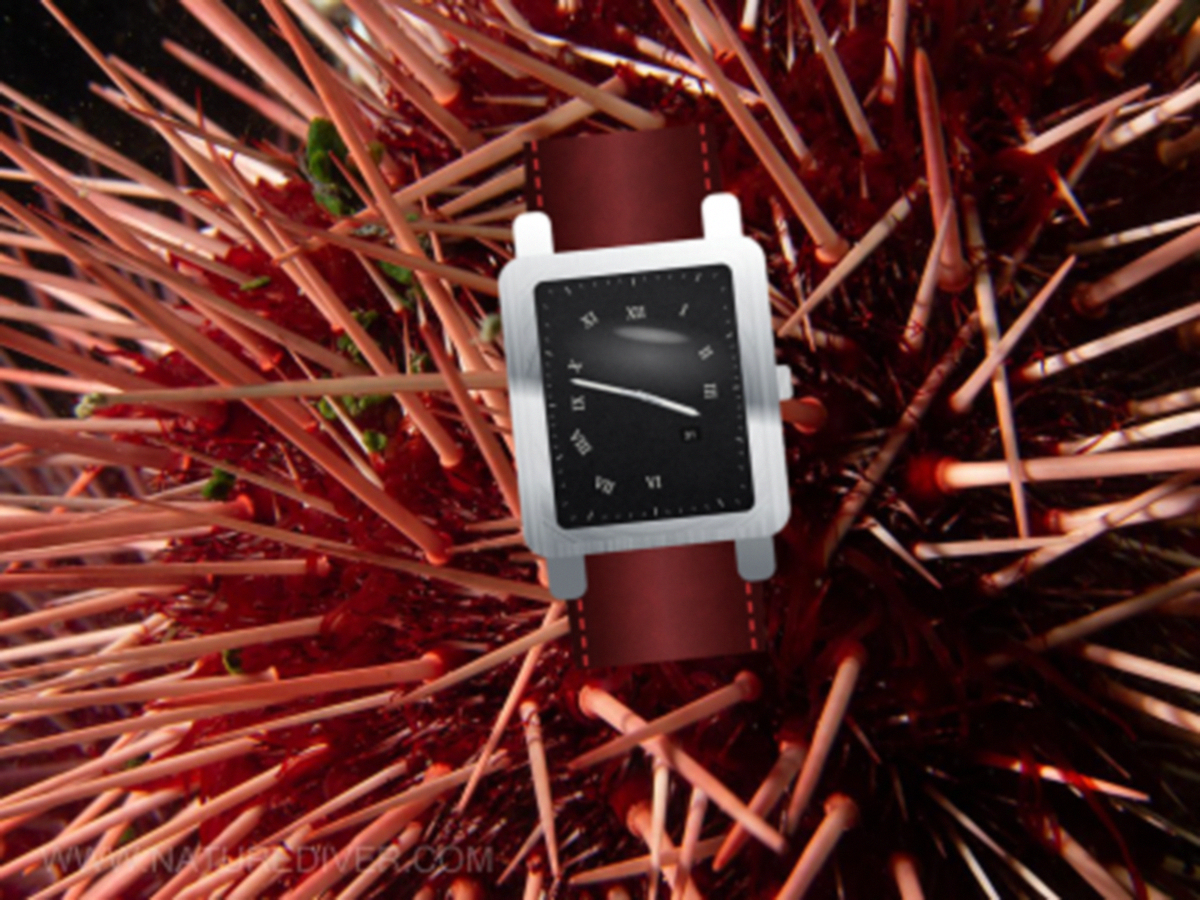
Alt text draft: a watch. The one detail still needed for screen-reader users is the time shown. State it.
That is 3:48
